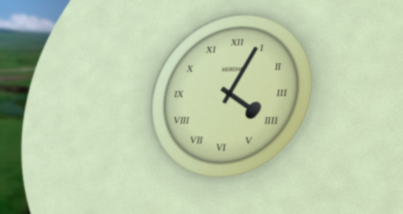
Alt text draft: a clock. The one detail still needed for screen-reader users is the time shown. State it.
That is 4:04
